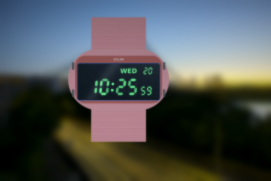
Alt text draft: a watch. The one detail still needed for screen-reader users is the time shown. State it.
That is 10:25
